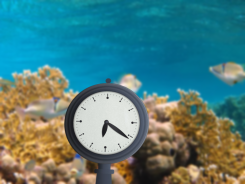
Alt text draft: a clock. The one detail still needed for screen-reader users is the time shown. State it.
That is 6:21
